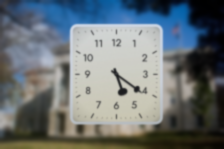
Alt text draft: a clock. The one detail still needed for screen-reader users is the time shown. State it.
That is 5:21
